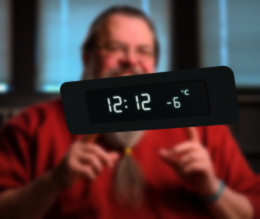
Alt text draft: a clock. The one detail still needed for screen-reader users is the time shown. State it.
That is 12:12
